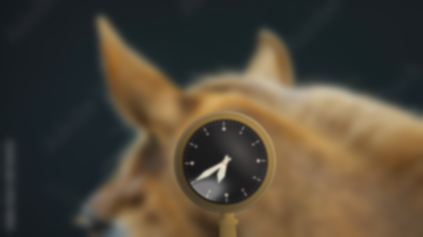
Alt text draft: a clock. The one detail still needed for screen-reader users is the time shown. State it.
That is 6:40
